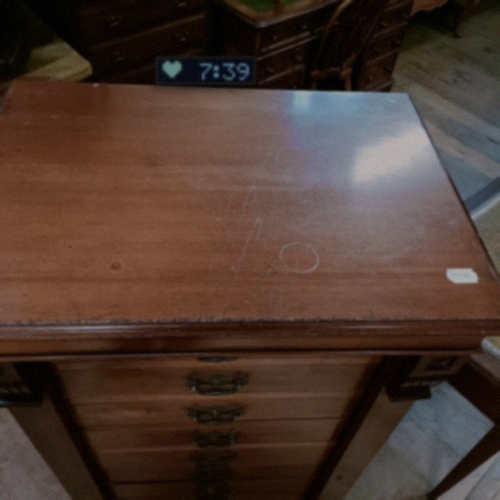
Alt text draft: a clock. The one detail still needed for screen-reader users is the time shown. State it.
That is 7:39
